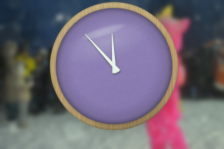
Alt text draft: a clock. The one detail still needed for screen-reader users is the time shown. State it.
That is 11:53
